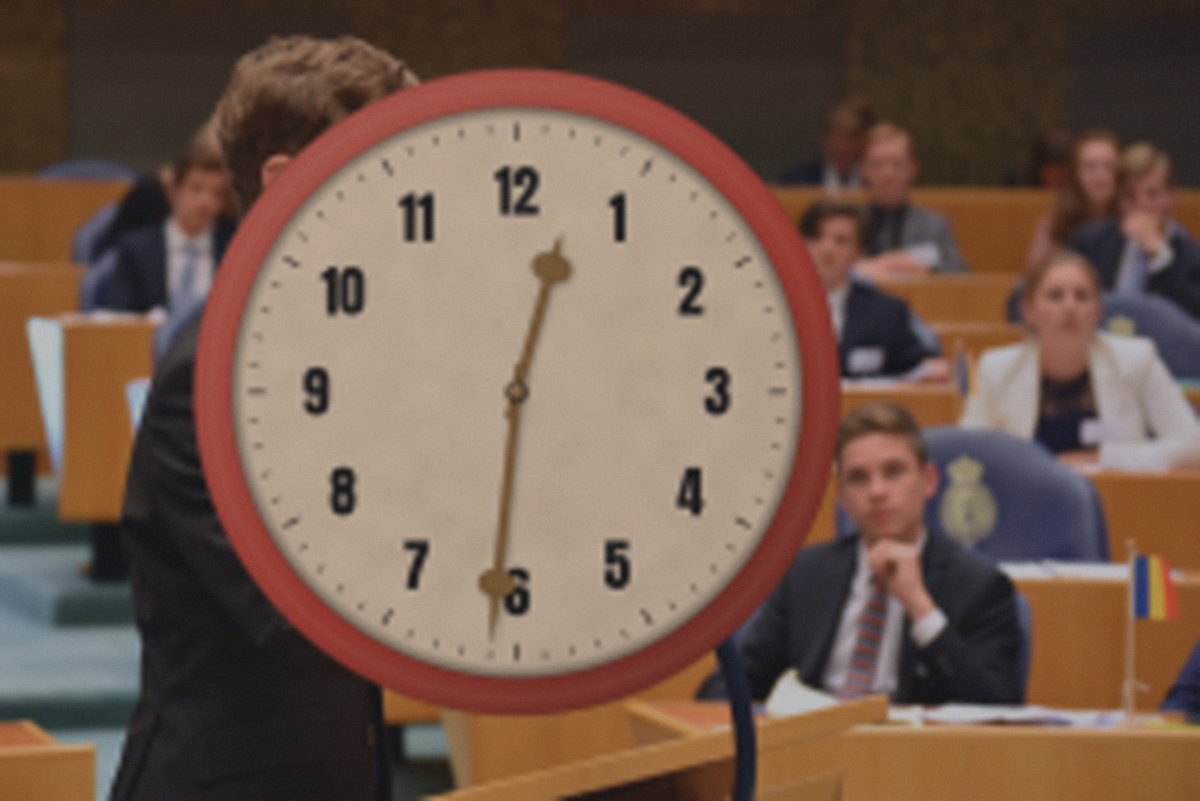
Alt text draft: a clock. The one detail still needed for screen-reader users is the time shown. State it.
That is 12:31
